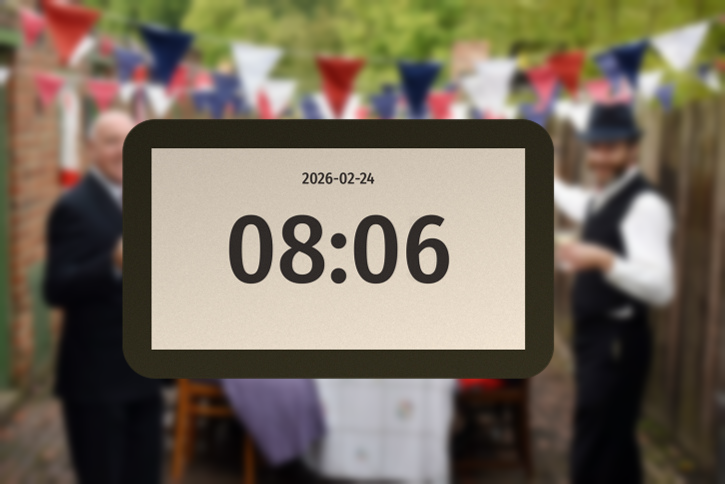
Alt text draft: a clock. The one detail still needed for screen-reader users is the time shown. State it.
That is 8:06
